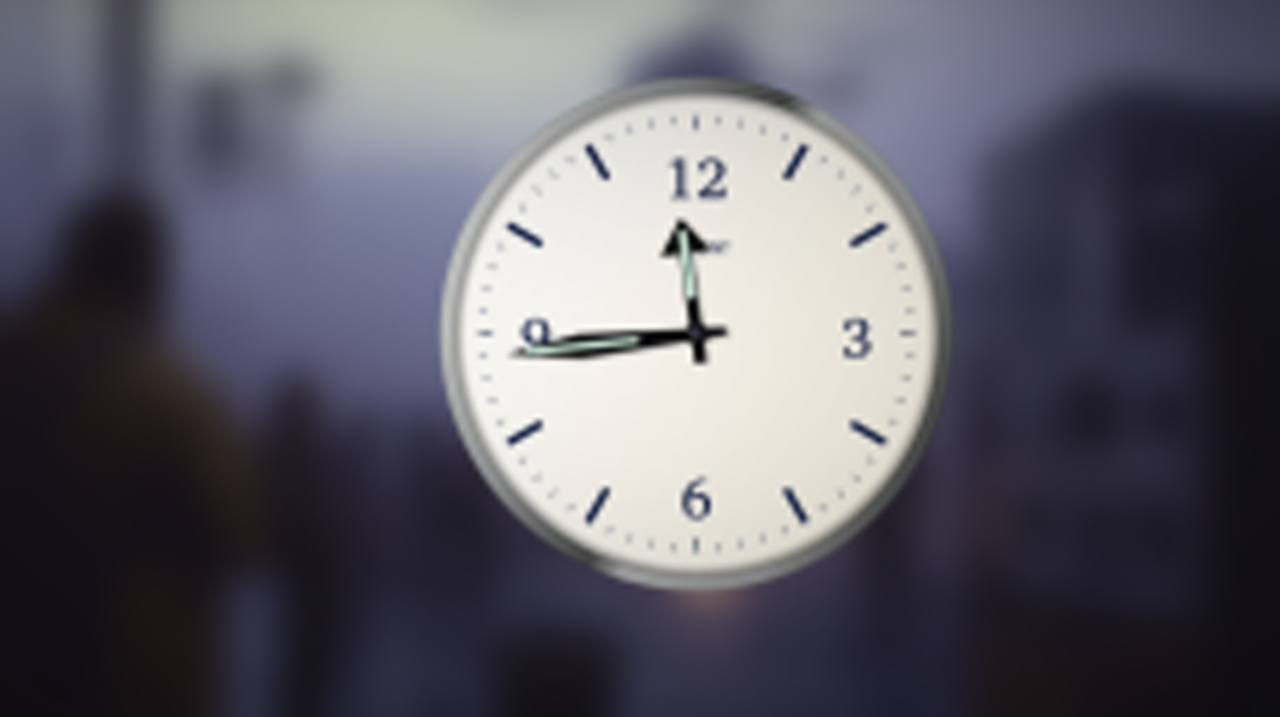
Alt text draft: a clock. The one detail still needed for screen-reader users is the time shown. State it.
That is 11:44
